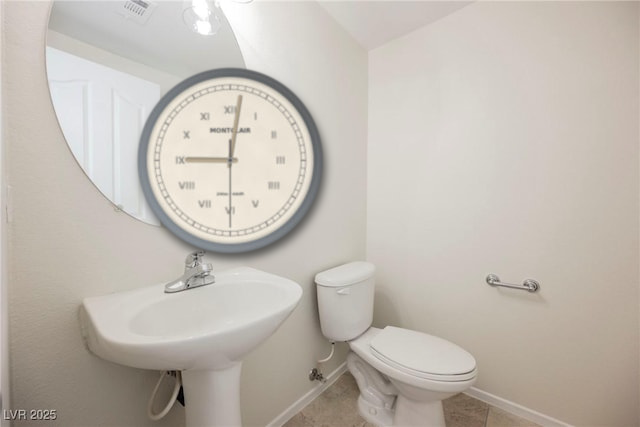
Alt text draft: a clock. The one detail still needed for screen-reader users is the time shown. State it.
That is 9:01:30
